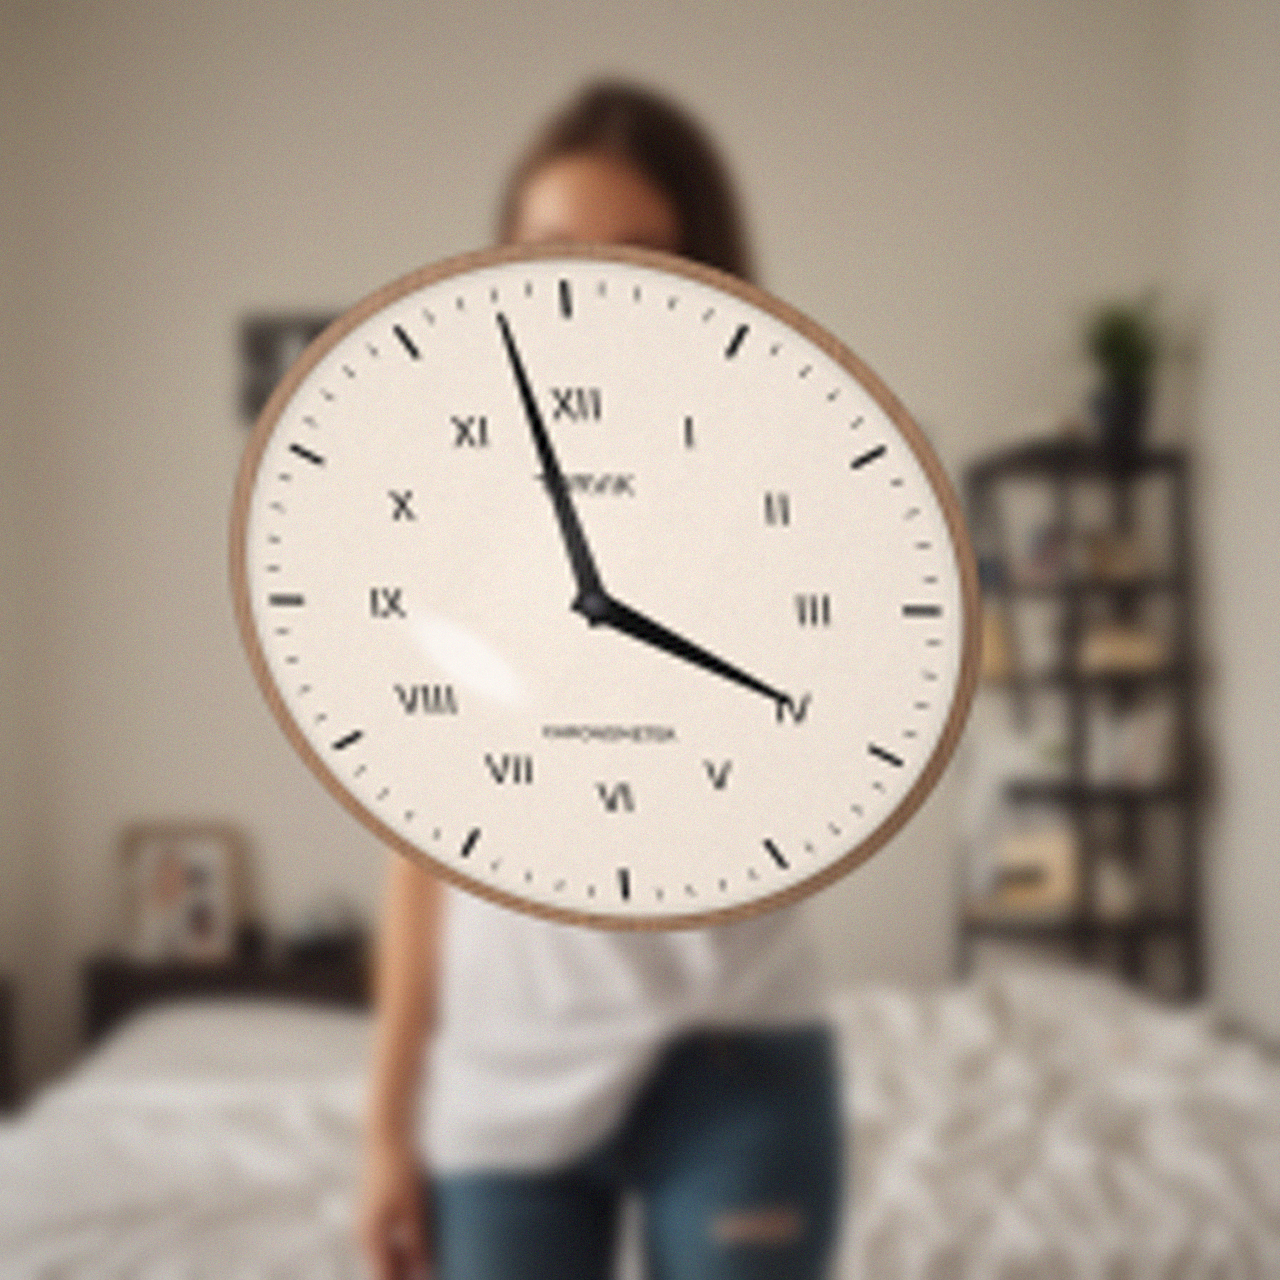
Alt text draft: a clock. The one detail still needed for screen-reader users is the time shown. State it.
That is 3:58
